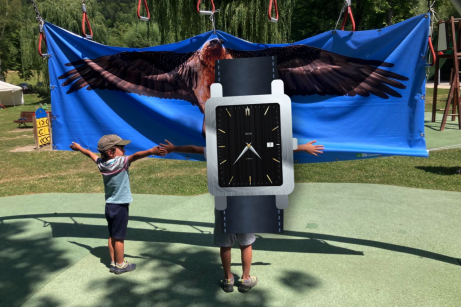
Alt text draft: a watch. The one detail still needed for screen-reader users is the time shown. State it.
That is 4:37
